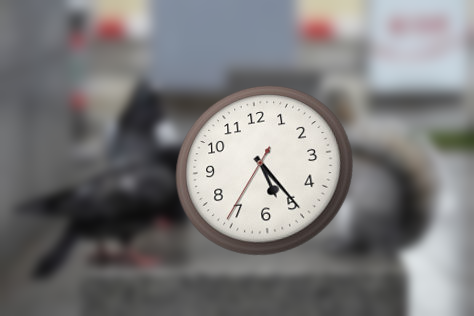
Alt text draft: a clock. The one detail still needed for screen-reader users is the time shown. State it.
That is 5:24:36
